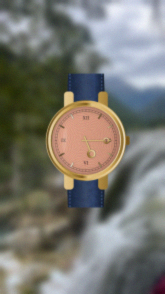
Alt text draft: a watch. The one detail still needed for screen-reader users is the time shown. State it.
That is 5:15
